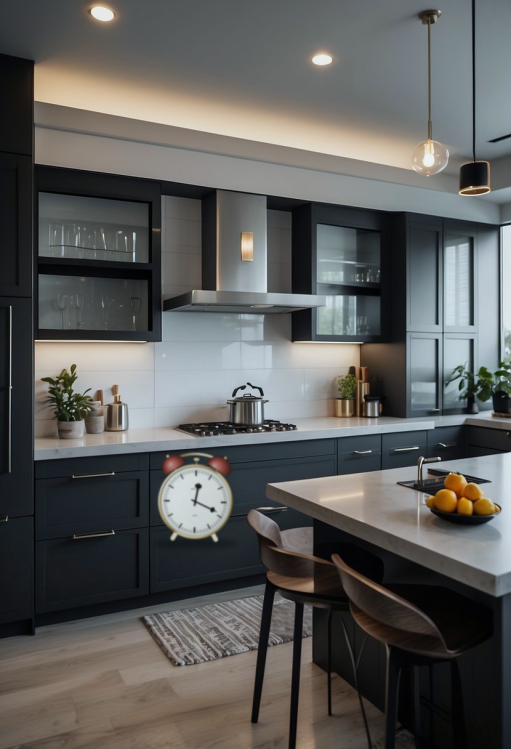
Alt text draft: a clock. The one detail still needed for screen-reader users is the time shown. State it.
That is 12:19
